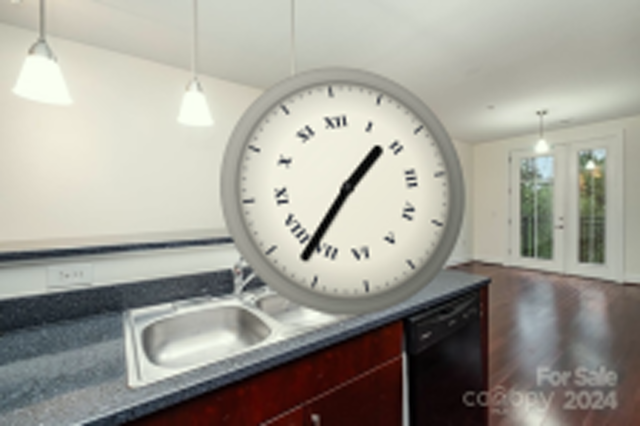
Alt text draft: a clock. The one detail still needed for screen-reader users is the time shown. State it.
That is 1:37
